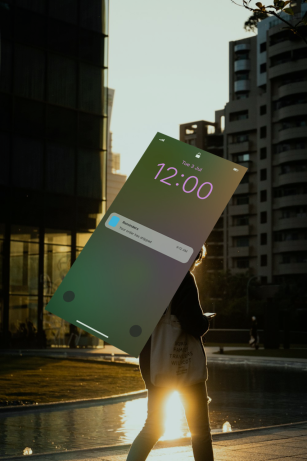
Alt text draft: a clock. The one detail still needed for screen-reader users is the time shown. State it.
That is 12:00
